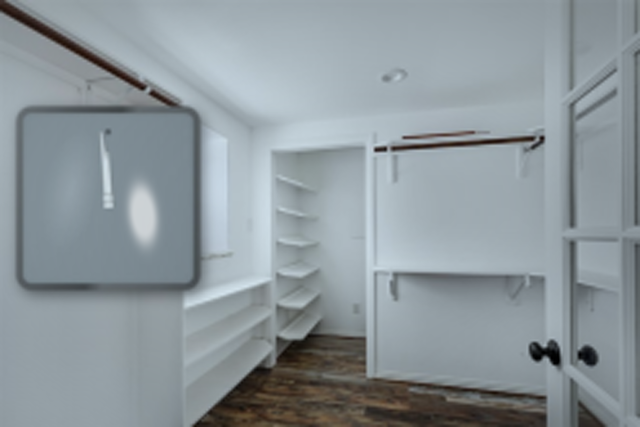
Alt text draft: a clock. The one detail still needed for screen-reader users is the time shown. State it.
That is 11:59
